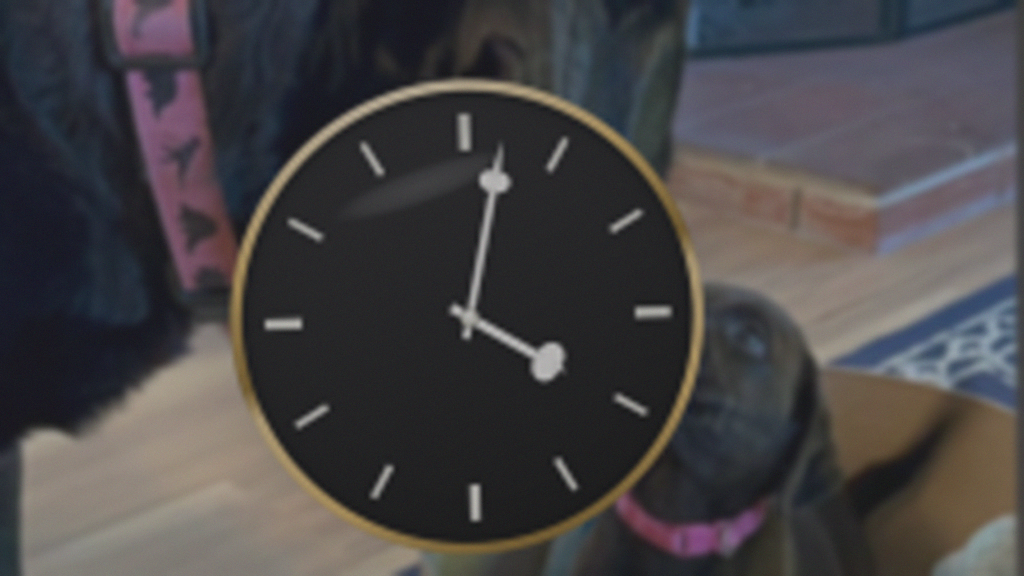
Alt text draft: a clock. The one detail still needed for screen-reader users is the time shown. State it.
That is 4:02
